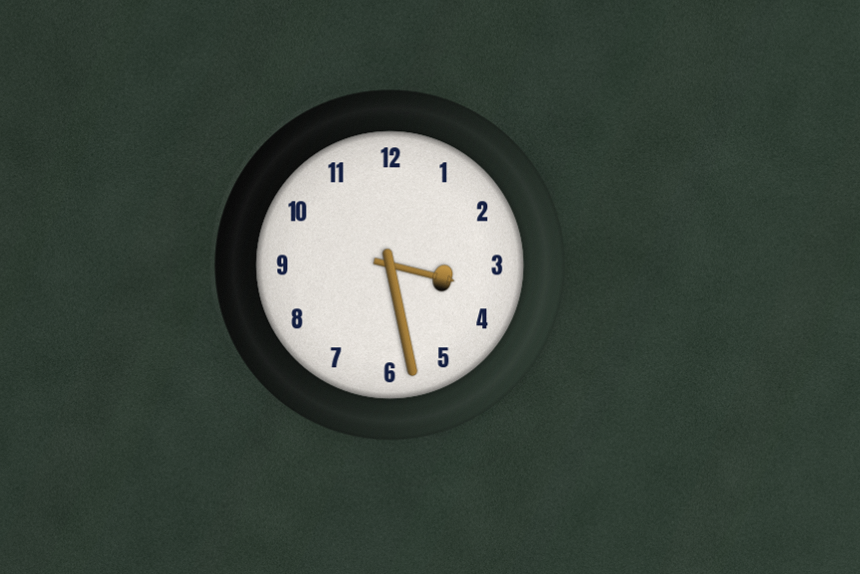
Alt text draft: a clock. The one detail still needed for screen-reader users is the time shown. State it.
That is 3:28
